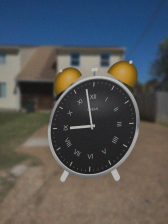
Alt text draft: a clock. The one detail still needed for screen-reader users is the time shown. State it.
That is 8:58
